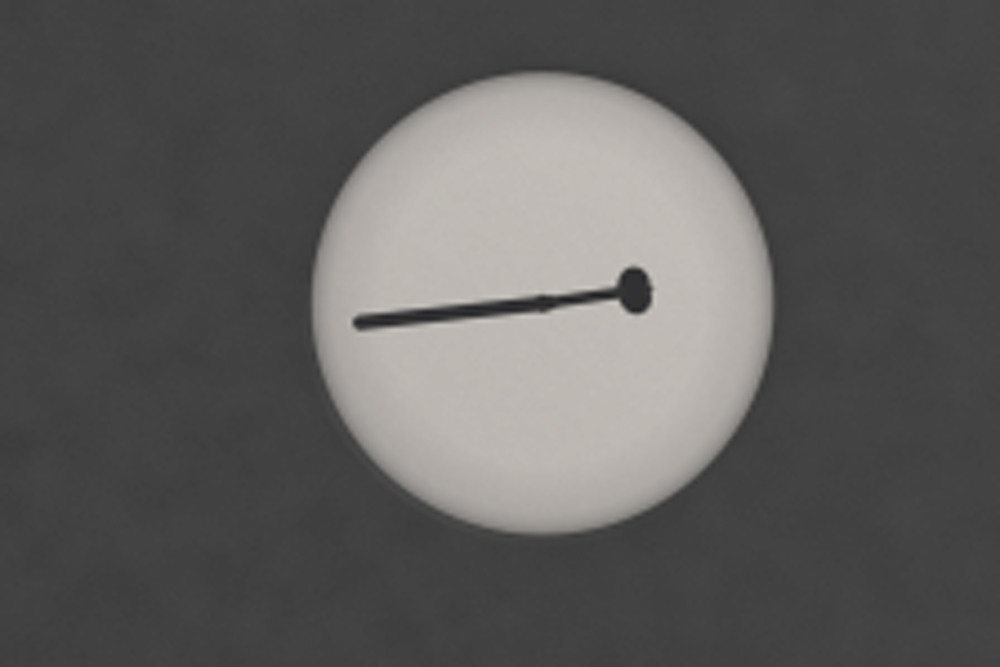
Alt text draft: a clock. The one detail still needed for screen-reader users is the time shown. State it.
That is 2:44
